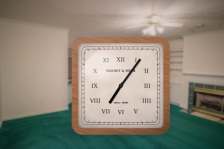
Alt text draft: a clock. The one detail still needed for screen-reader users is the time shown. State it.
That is 7:06
